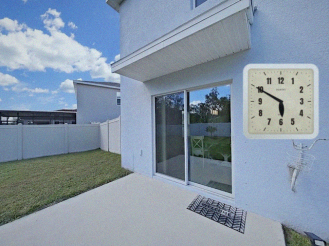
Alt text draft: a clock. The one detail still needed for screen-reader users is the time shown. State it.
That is 5:50
